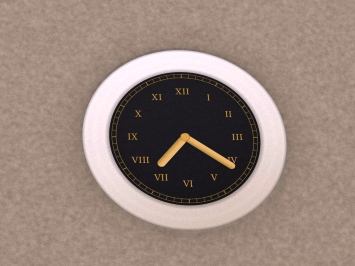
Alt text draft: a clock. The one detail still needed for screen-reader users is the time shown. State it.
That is 7:21
